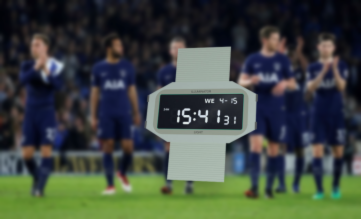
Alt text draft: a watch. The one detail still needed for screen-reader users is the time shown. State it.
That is 15:41:31
